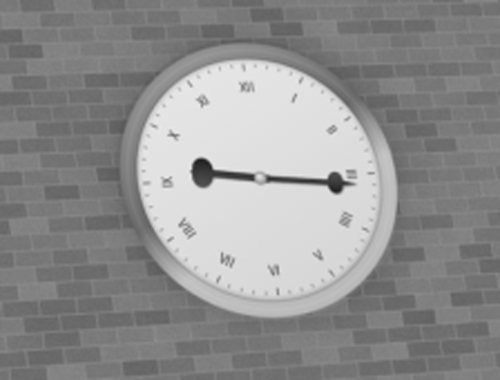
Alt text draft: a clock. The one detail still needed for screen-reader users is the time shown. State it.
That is 9:16
